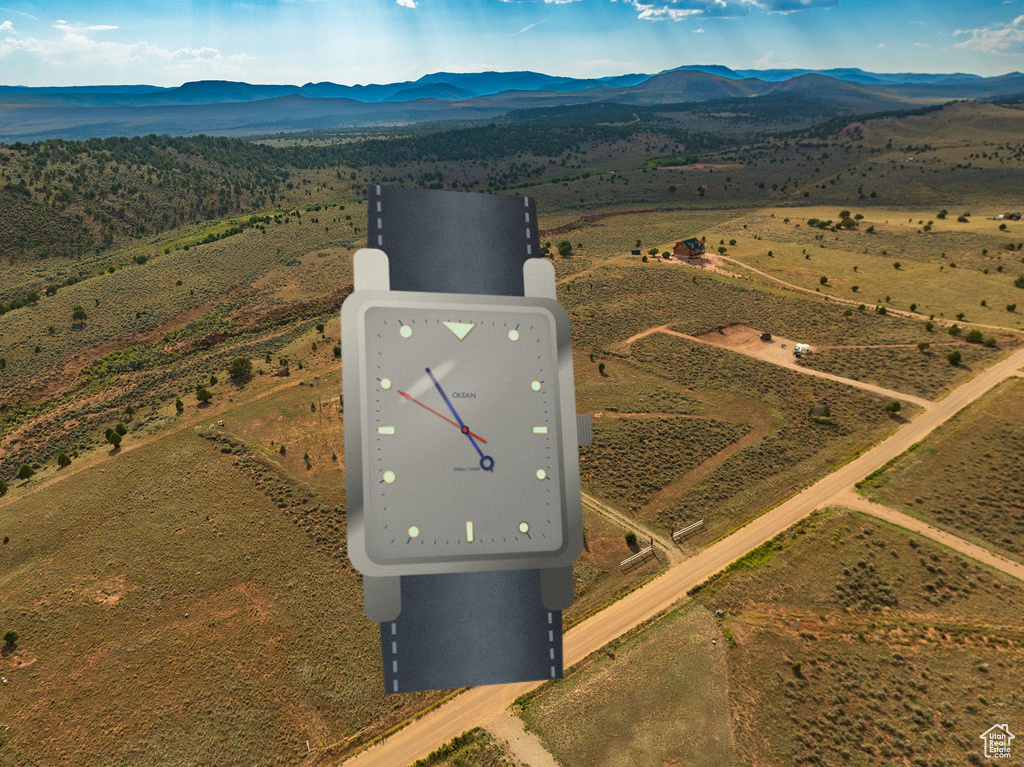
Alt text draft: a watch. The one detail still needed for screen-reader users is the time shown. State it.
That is 4:54:50
